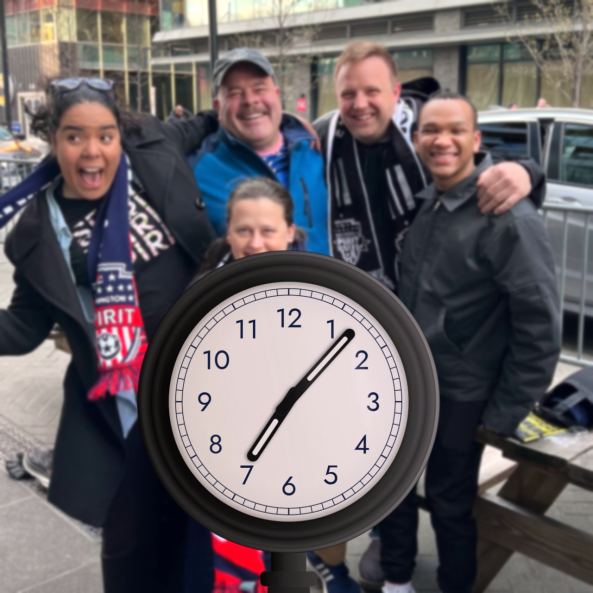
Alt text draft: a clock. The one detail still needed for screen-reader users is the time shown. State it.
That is 7:07
